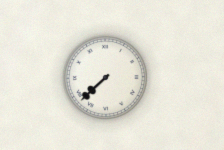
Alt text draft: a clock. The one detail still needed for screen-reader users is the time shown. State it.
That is 7:38
